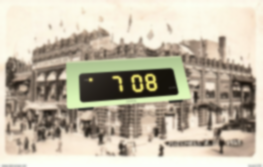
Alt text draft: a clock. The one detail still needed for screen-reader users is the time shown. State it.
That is 7:08
